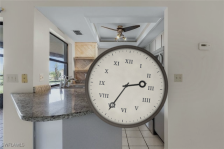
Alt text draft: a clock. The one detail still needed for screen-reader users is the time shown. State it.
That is 2:35
